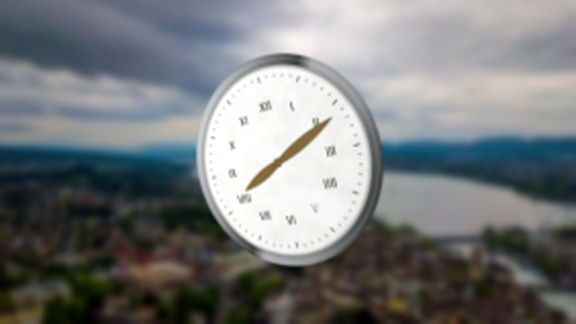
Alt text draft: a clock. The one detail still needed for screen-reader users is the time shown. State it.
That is 8:11
